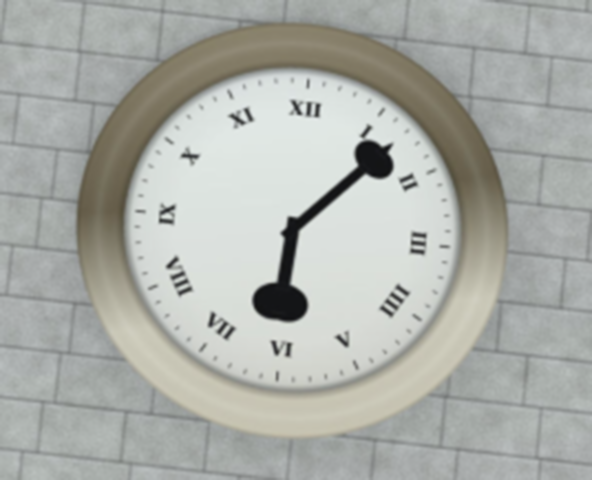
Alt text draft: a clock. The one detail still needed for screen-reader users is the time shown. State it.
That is 6:07
